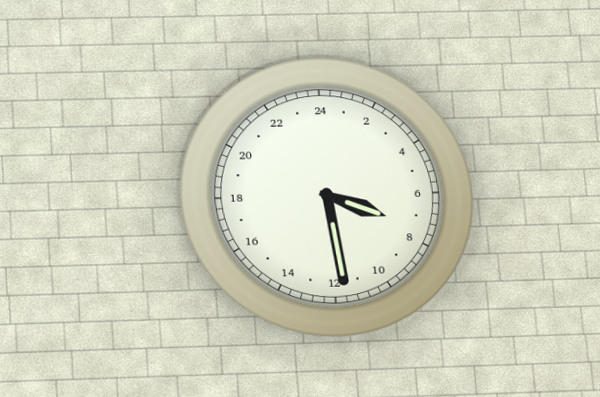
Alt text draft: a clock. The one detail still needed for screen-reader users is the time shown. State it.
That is 7:29
